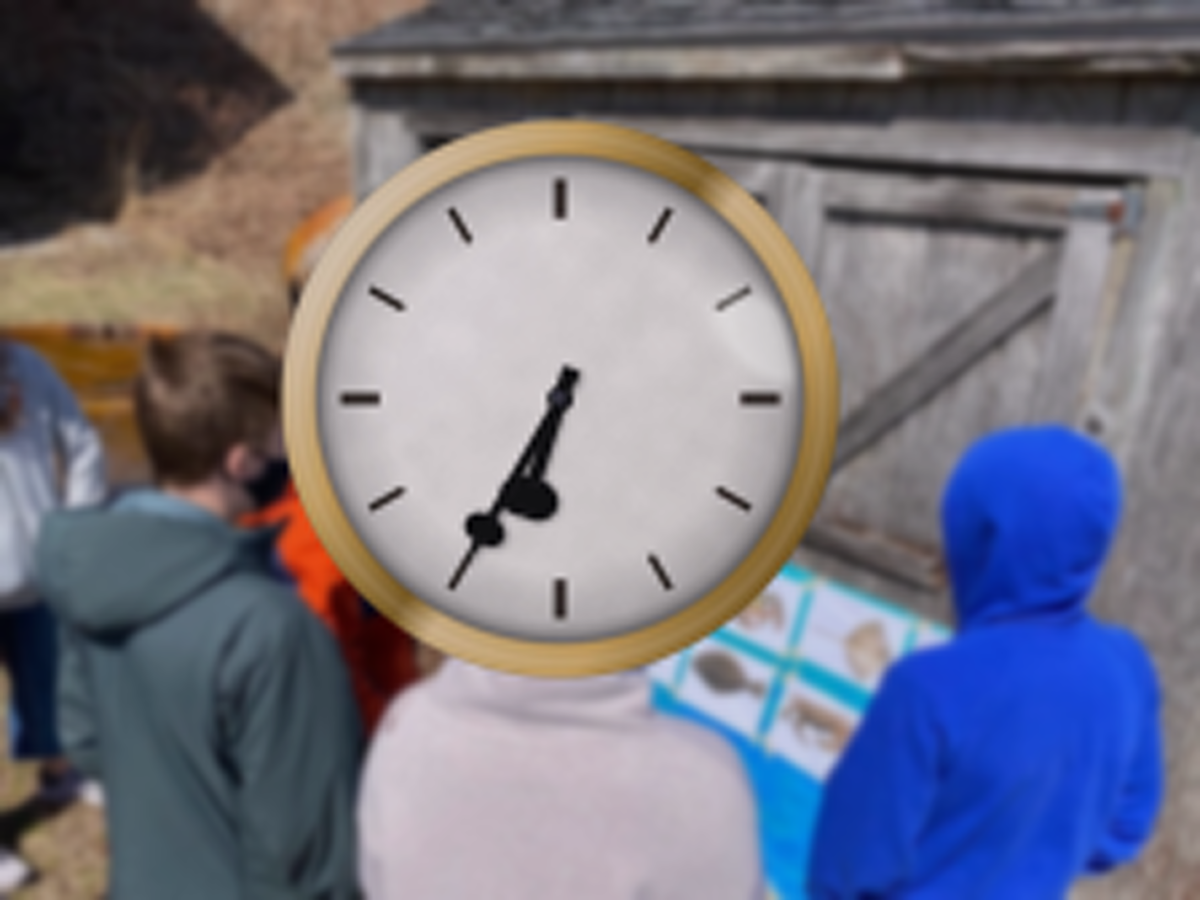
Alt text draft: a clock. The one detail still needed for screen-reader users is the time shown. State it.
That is 6:35
